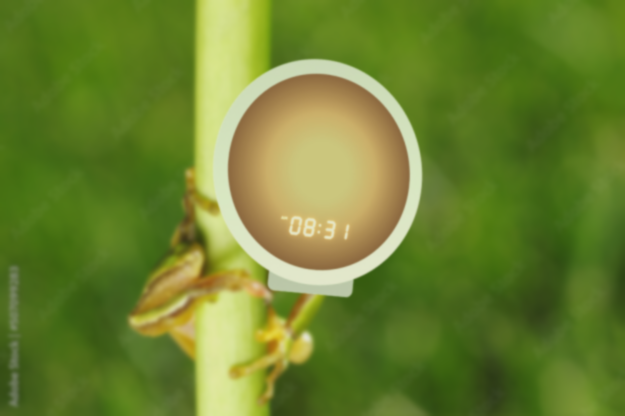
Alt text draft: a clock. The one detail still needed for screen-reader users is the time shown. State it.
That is 8:31
